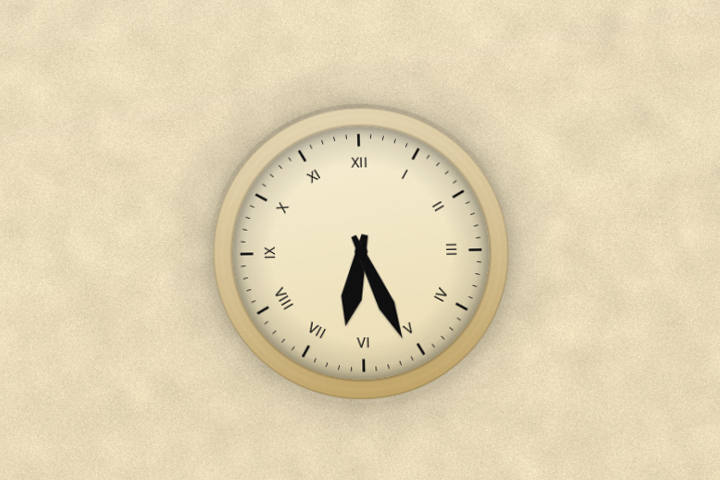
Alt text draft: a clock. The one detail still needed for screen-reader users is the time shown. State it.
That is 6:26
